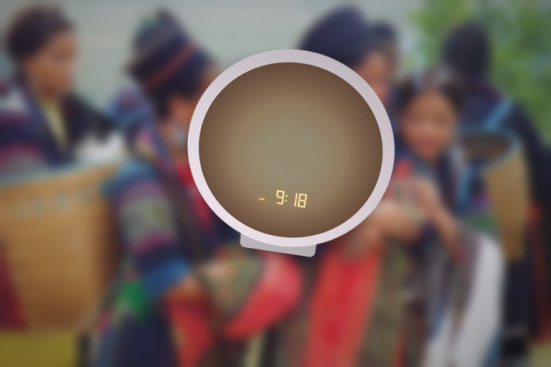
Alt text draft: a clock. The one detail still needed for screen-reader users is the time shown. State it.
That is 9:18
